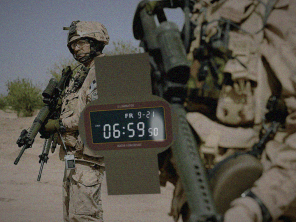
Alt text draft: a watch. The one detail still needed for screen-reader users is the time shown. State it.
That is 6:59:50
